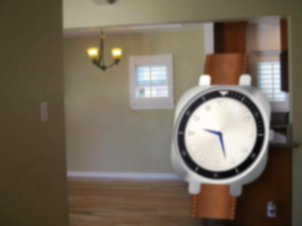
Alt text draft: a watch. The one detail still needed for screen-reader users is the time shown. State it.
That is 9:27
